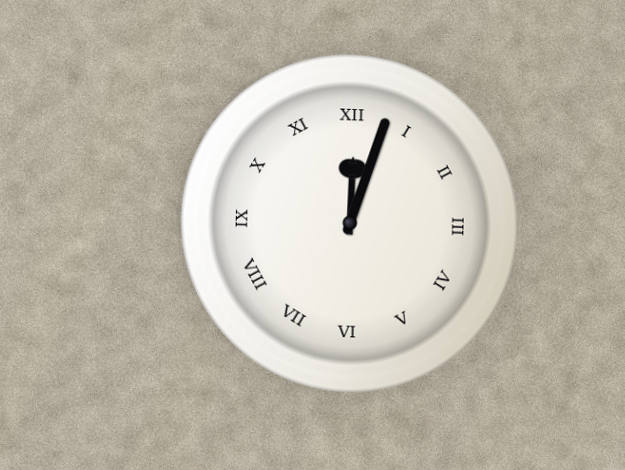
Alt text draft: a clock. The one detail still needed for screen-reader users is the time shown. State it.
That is 12:03
